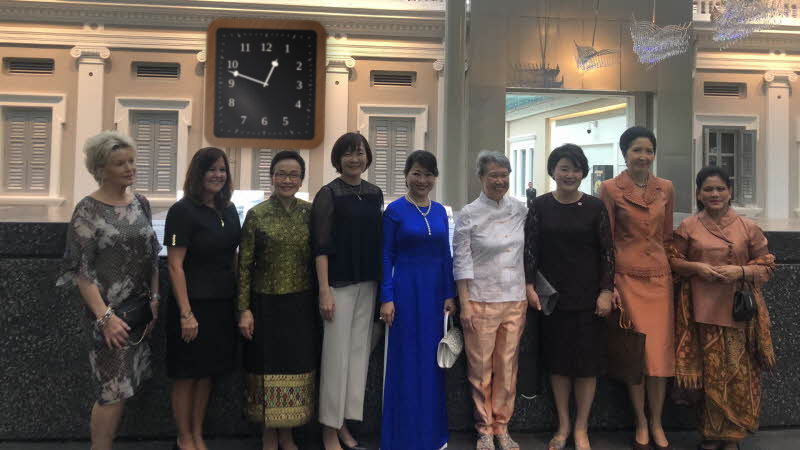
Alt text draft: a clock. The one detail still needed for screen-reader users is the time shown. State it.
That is 12:48
